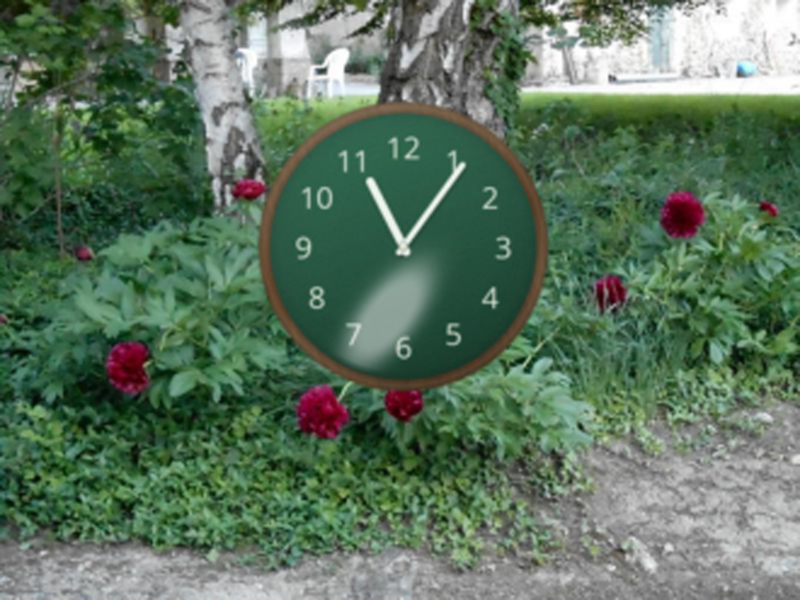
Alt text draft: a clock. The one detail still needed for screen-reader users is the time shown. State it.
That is 11:06
